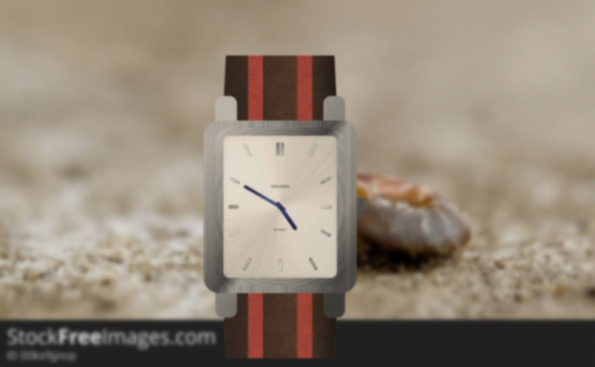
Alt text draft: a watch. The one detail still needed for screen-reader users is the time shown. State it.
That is 4:50
